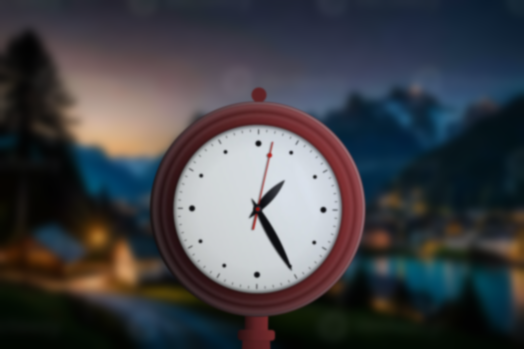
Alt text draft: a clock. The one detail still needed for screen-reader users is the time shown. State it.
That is 1:25:02
